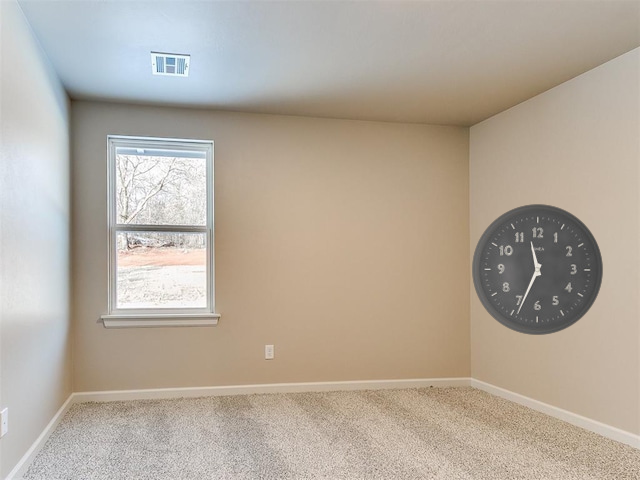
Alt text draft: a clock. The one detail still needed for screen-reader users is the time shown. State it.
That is 11:34
